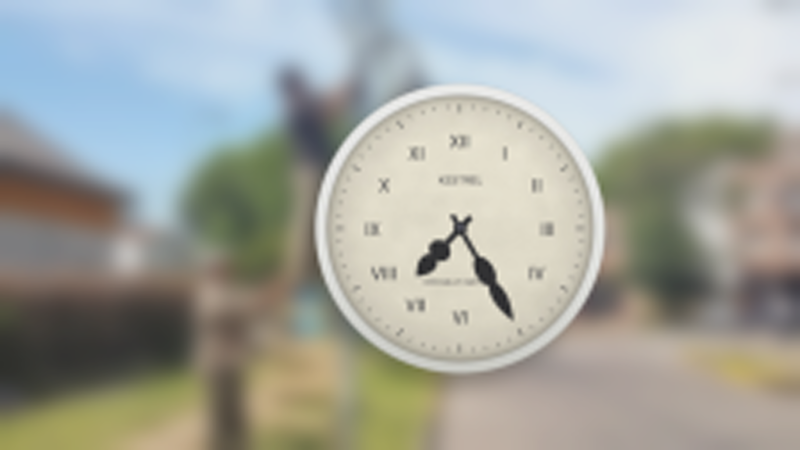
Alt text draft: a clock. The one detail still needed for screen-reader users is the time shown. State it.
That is 7:25
